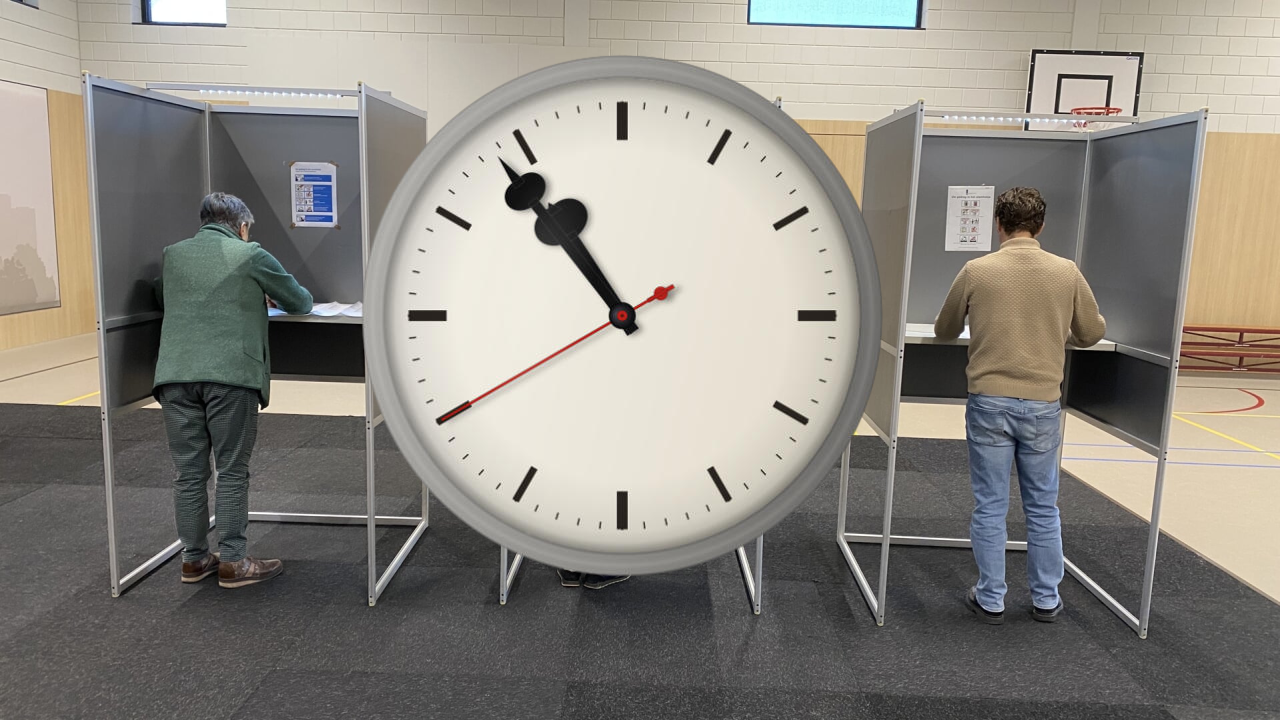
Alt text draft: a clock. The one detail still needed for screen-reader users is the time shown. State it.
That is 10:53:40
